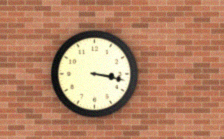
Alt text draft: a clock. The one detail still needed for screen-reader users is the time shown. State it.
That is 3:17
